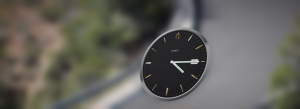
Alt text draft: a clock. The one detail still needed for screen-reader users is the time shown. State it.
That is 4:15
